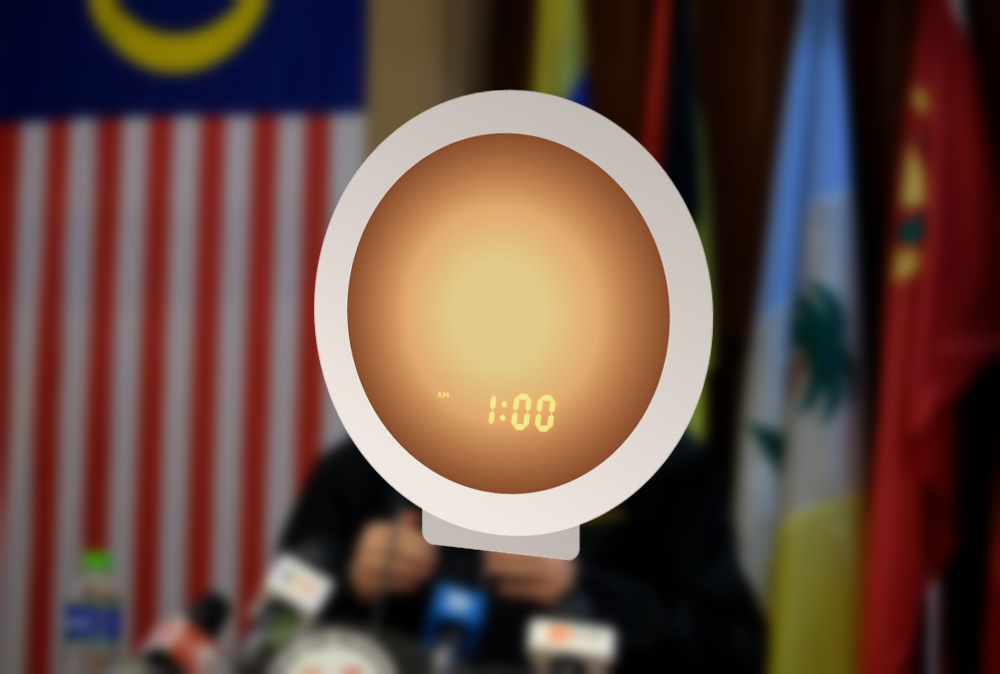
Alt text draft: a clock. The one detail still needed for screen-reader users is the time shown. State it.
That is 1:00
